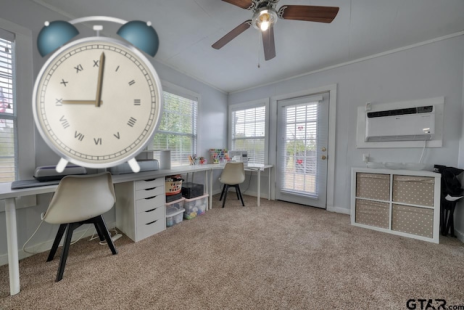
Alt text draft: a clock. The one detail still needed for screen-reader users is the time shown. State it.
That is 9:01
